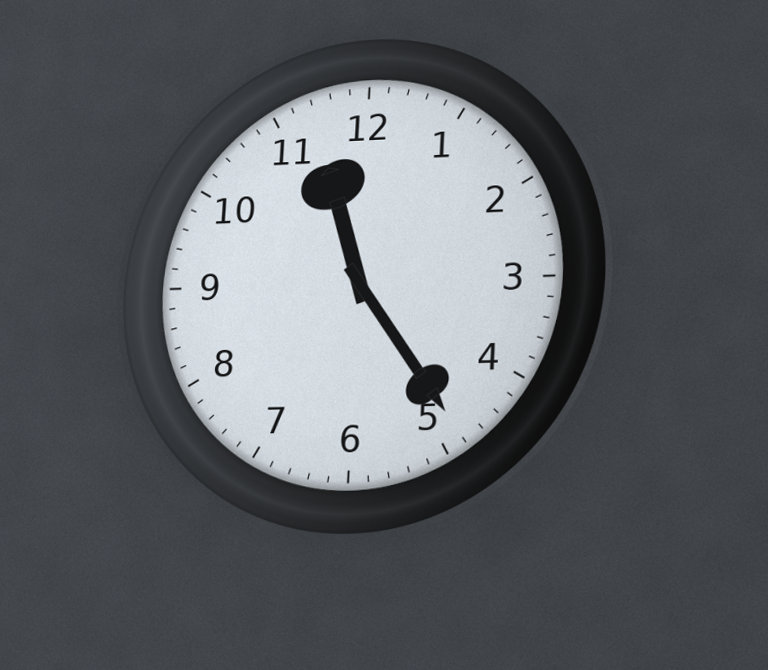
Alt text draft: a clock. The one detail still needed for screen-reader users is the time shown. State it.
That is 11:24
